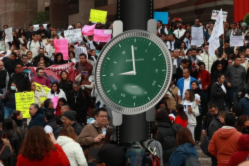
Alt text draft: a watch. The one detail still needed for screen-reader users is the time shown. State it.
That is 8:59
